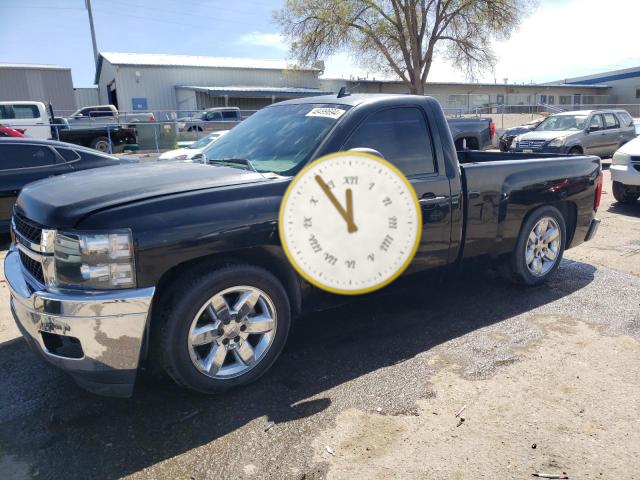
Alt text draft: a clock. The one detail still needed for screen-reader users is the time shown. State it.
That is 11:54
